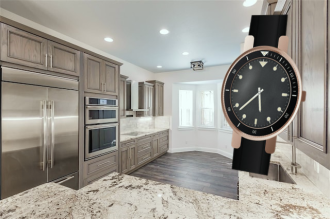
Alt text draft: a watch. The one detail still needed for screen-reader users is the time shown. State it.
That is 5:38
